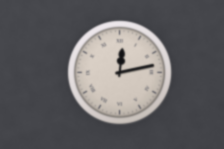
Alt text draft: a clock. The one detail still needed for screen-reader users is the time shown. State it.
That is 12:13
